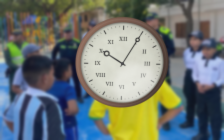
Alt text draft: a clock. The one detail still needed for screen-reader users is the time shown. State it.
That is 10:05
